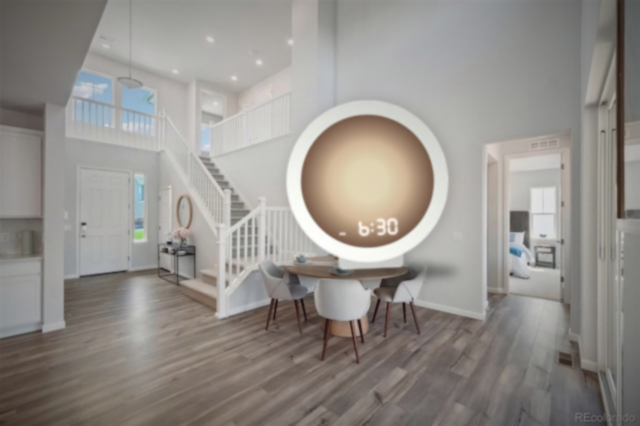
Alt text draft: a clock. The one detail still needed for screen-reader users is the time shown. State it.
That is 6:30
